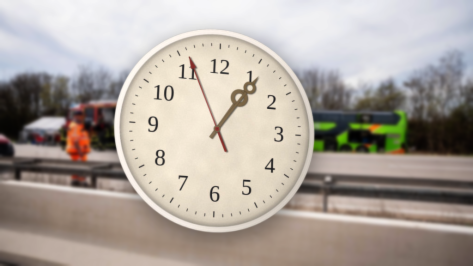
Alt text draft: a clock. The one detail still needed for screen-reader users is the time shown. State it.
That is 1:05:56
